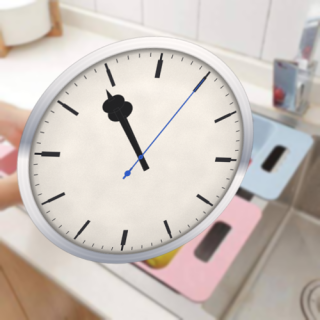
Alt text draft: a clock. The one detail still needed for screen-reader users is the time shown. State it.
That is 10:54:05
